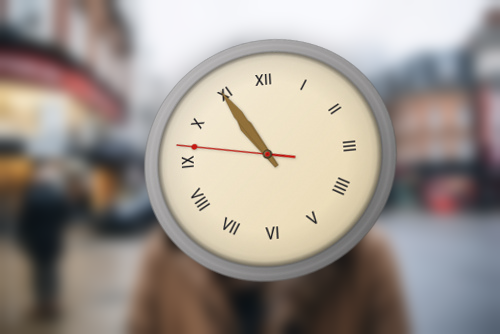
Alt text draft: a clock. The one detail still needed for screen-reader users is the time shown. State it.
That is 10:54:47
